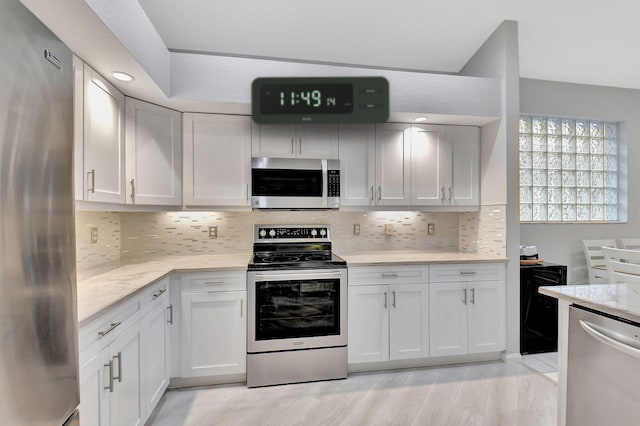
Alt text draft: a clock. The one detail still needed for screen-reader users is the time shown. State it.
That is 11:49
